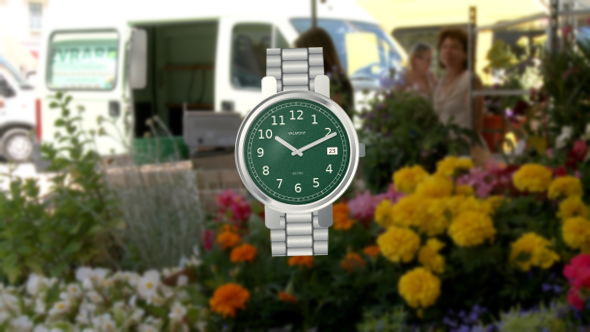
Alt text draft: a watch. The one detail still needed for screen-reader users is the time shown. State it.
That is 10:11
